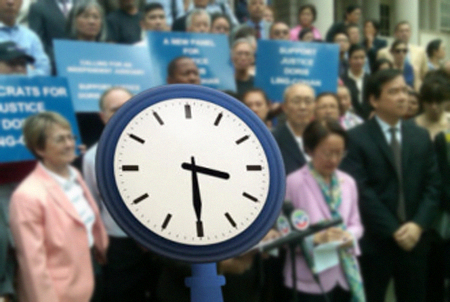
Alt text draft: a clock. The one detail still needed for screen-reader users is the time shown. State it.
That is 3:30
